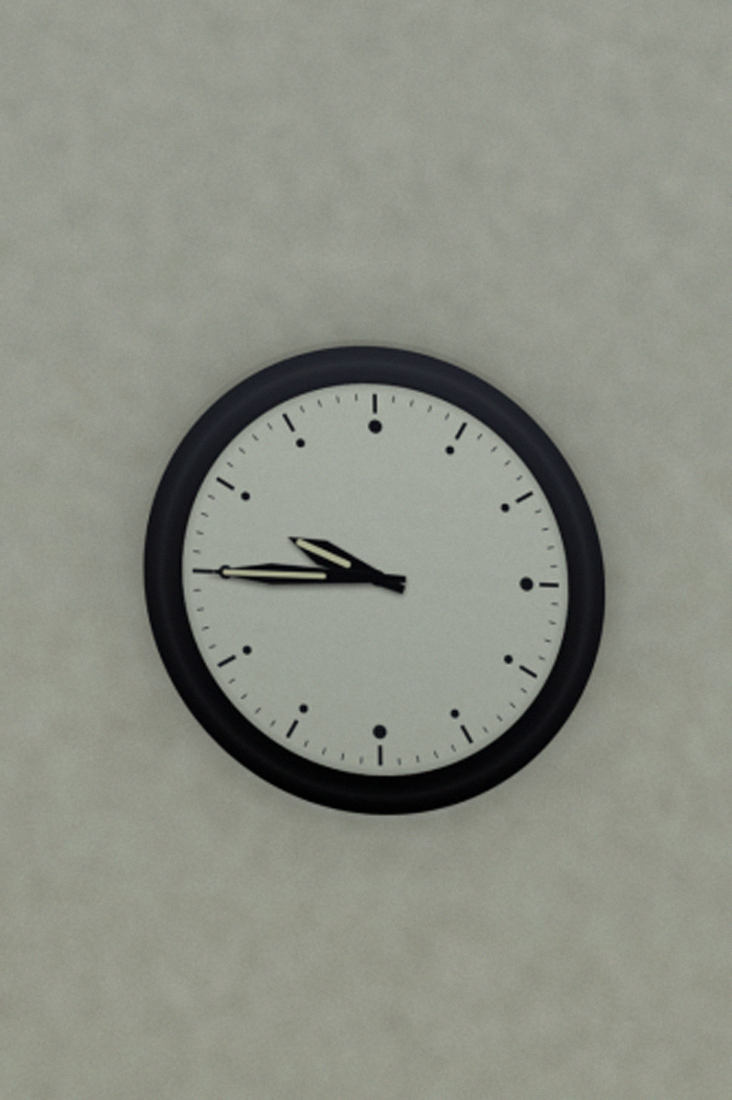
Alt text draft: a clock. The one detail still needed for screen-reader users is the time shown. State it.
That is 9:45
